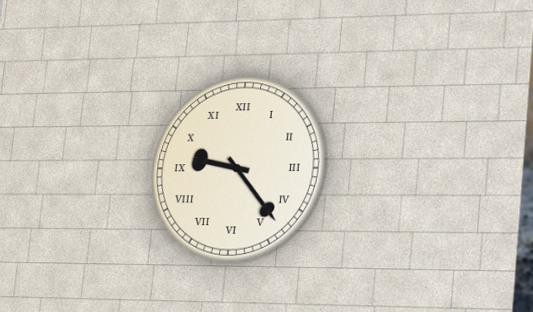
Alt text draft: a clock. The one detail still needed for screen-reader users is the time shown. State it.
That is 9:23
